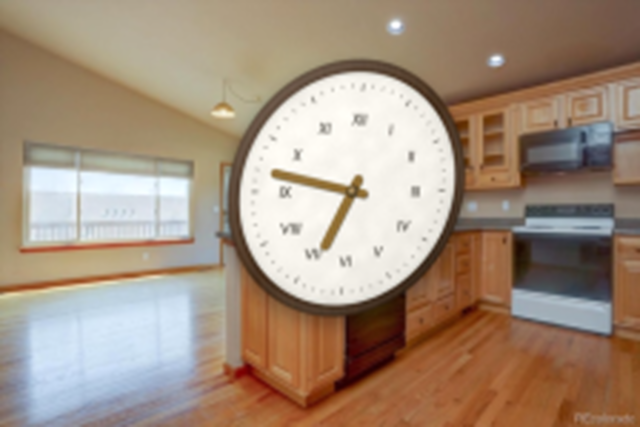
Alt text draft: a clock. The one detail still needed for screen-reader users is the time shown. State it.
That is 6:47
